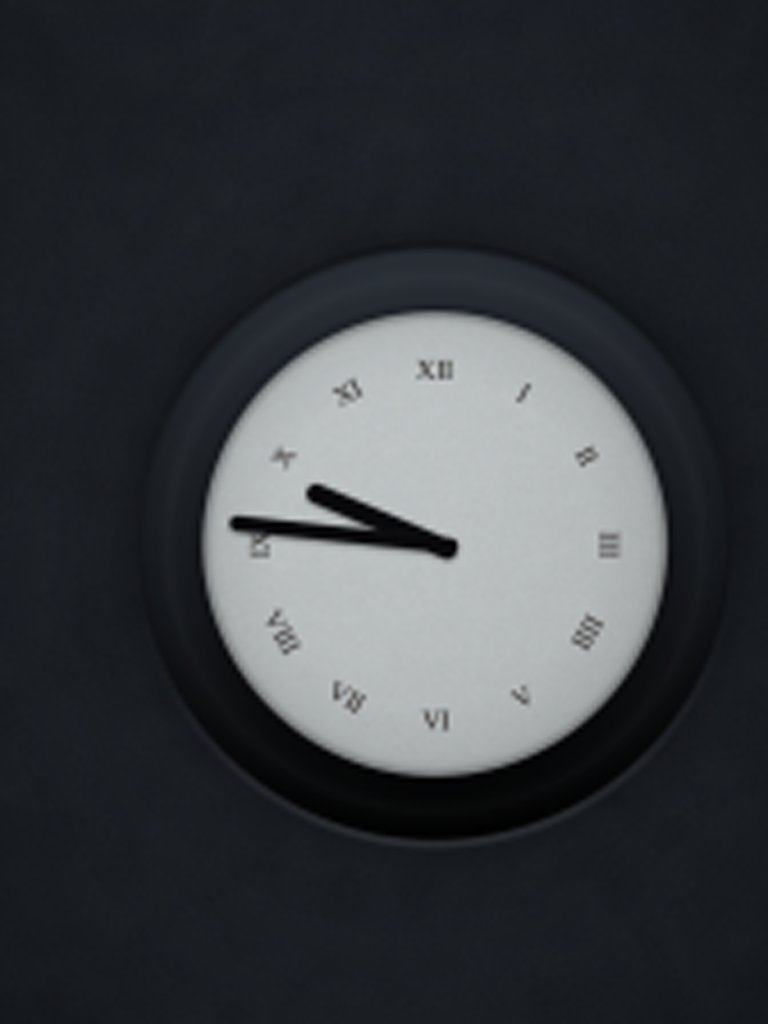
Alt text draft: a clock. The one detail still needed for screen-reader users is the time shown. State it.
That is 9:46
